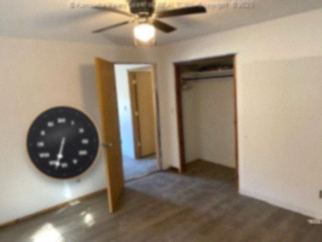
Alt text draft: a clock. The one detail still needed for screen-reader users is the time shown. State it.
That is 6:33
